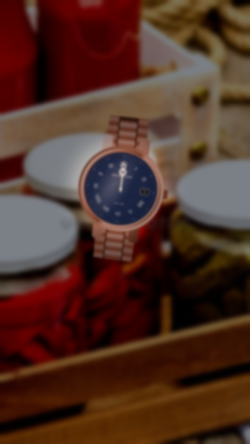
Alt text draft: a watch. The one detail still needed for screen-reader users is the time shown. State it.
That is 12:00
